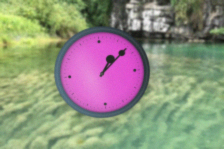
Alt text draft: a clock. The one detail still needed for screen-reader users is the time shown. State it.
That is 1:08
